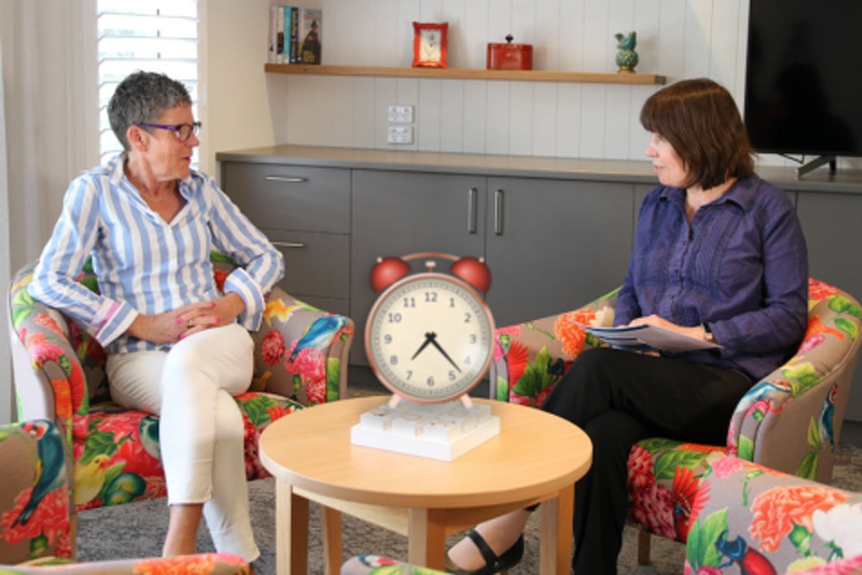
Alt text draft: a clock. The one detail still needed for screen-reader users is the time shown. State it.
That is 7:23
